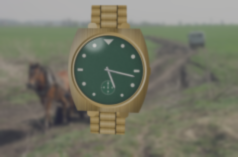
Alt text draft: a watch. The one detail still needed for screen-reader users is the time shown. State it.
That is 5:17
